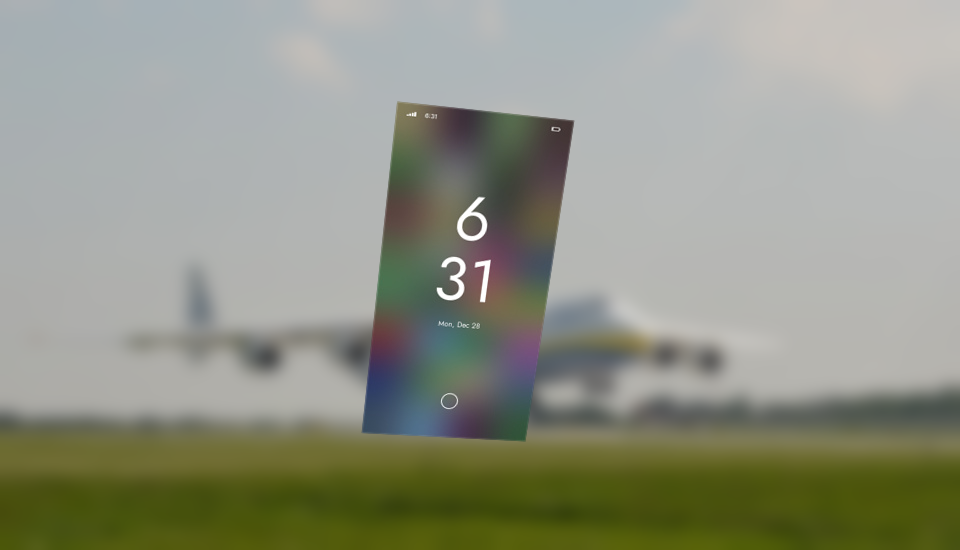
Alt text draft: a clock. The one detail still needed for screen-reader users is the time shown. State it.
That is 6:31
